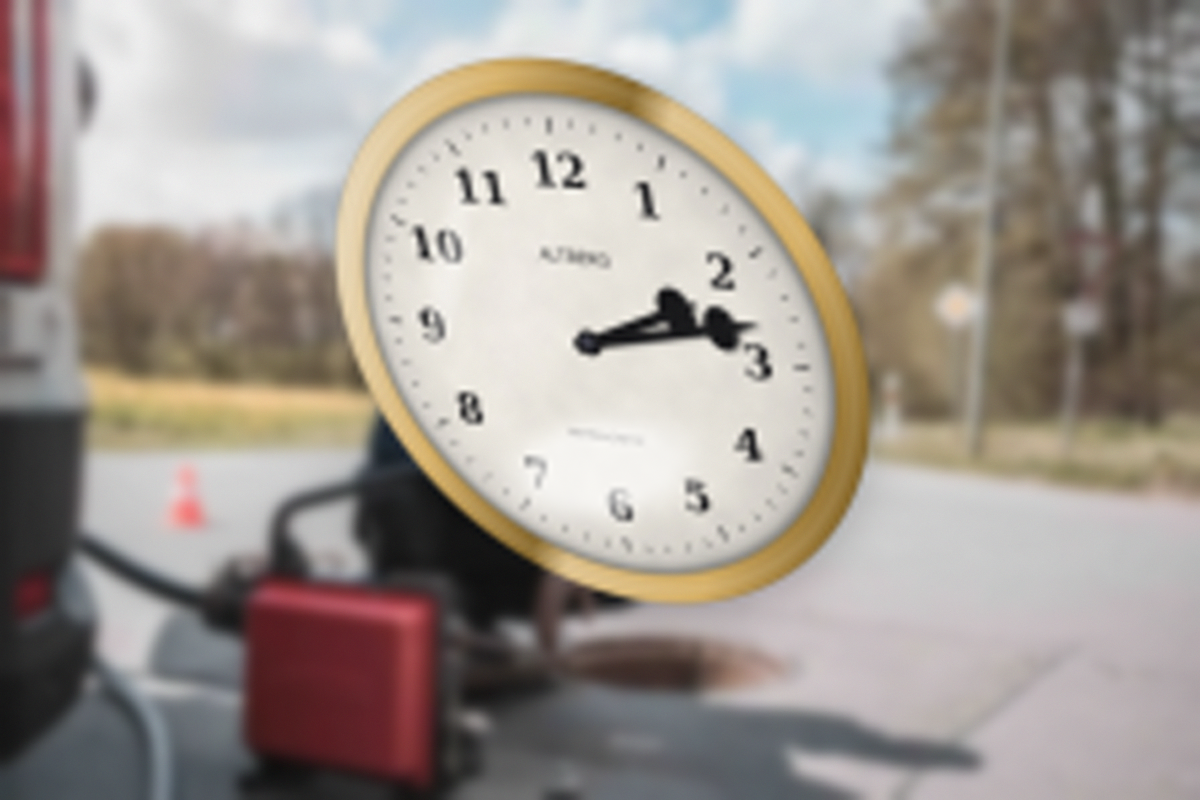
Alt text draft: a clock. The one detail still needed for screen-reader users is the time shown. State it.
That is 2:13
